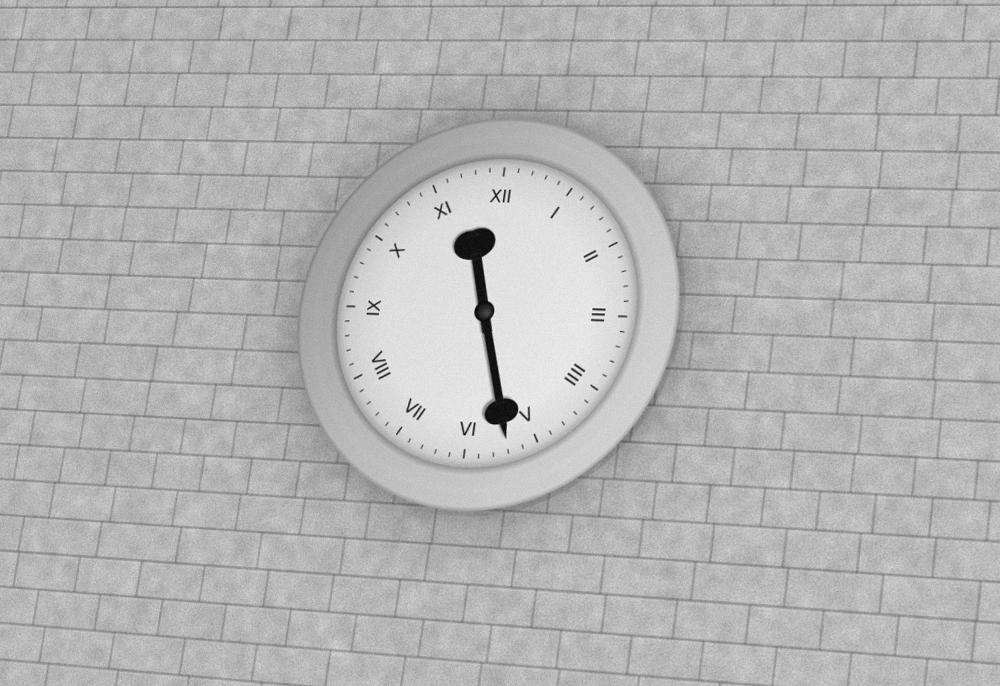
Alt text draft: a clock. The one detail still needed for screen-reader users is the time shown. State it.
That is 11:27
